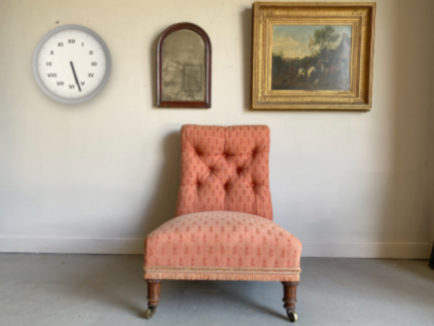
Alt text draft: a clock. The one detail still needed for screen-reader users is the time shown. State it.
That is 5:27
